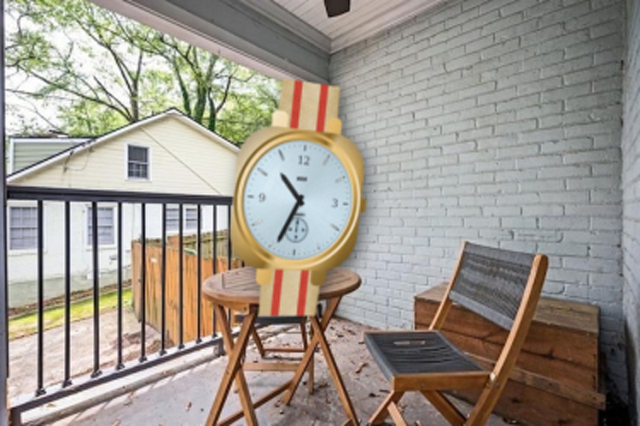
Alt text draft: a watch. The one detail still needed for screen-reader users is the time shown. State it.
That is 10:34
